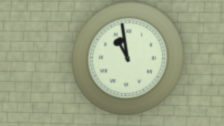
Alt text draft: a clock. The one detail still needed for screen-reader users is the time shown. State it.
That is 10:58
